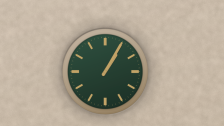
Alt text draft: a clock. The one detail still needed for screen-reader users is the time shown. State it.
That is 1:05
